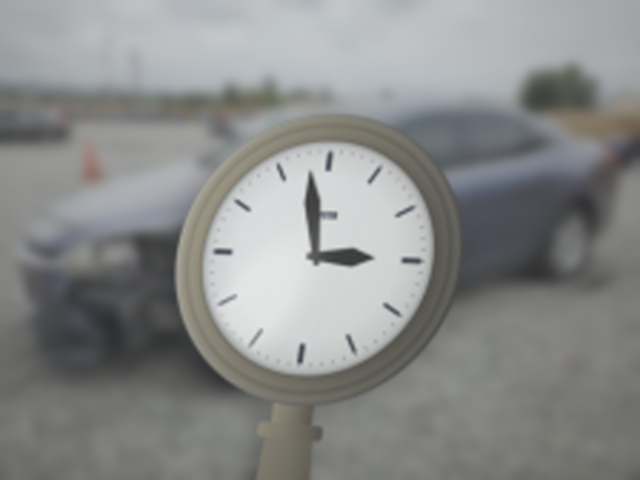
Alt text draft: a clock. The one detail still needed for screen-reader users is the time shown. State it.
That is 2:58
